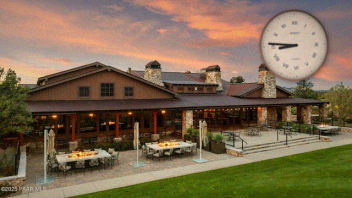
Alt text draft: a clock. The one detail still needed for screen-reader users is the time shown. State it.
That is 8:46
